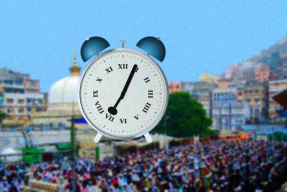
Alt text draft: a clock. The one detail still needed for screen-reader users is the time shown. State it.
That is 7:04
